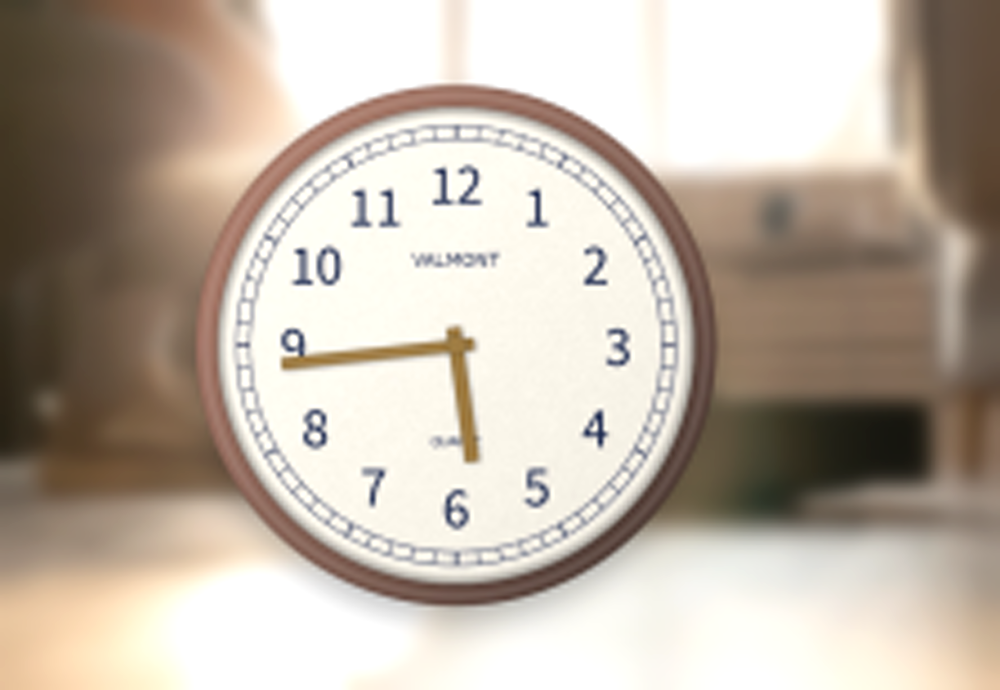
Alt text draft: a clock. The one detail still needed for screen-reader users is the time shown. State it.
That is 5:44
